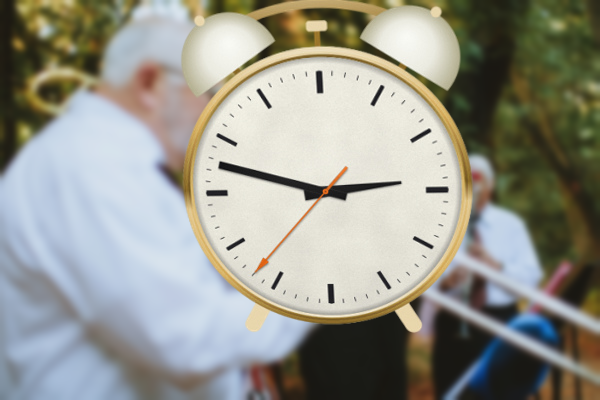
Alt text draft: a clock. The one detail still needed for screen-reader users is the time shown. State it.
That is 2:47:37
